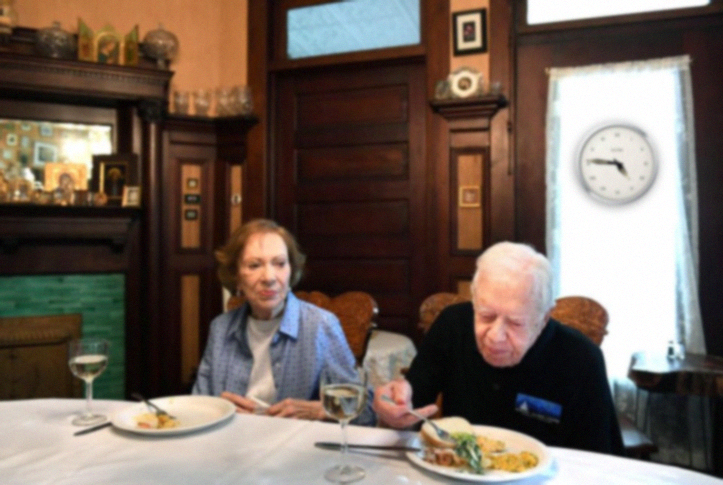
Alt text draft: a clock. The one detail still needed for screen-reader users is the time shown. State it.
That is 4:46
